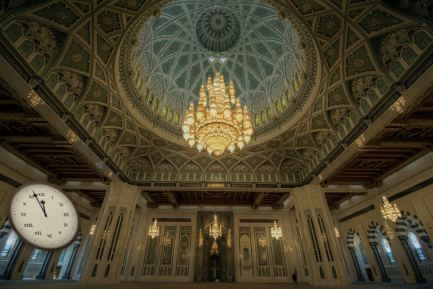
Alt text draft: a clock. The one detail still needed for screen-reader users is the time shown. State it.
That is 11:57
